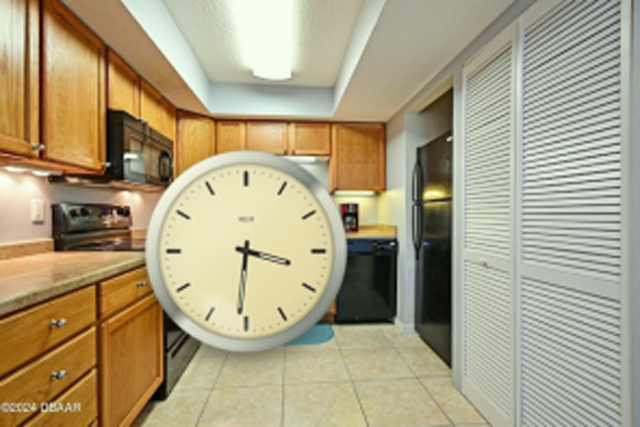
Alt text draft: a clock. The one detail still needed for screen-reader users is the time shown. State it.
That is 3:31
